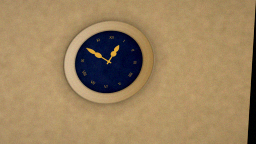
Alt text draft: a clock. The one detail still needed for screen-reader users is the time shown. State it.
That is 12:50
